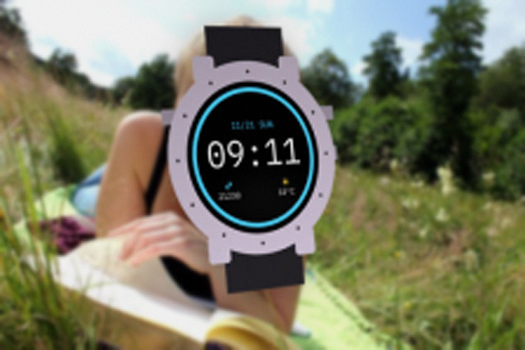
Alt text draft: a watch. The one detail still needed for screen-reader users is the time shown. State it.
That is 9:11
